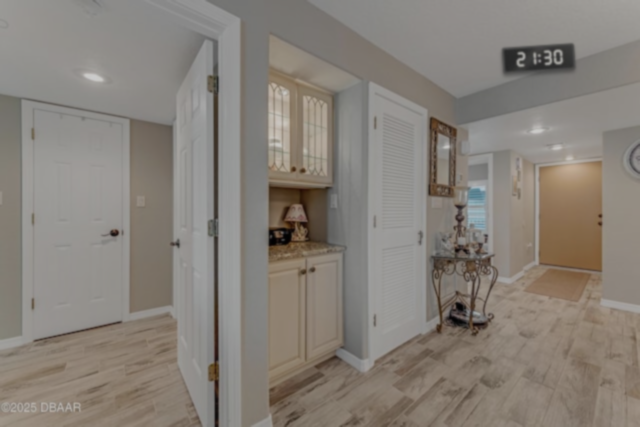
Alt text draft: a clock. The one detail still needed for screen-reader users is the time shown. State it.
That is 21:30
